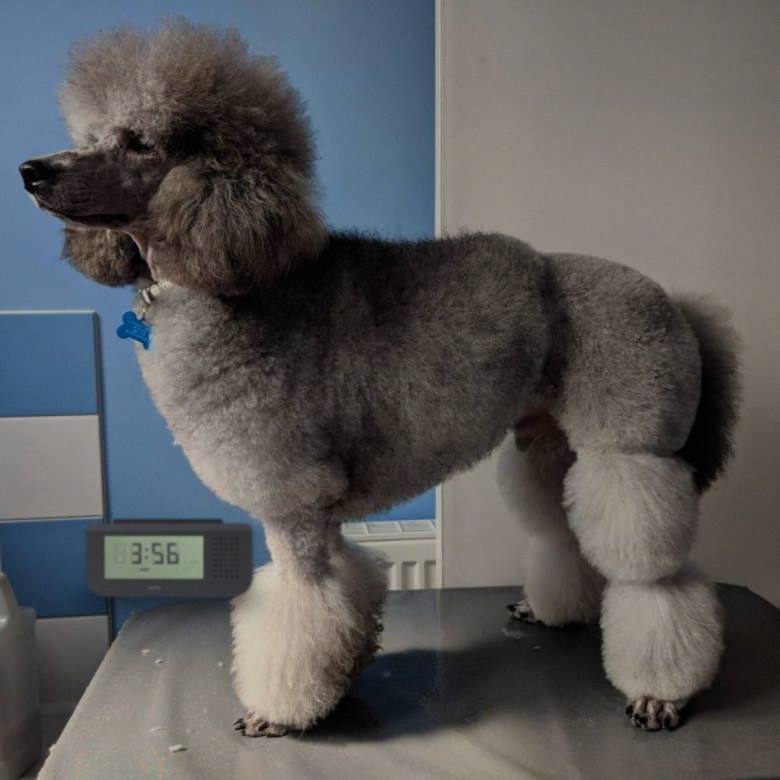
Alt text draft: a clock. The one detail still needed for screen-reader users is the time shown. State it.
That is 3:56
